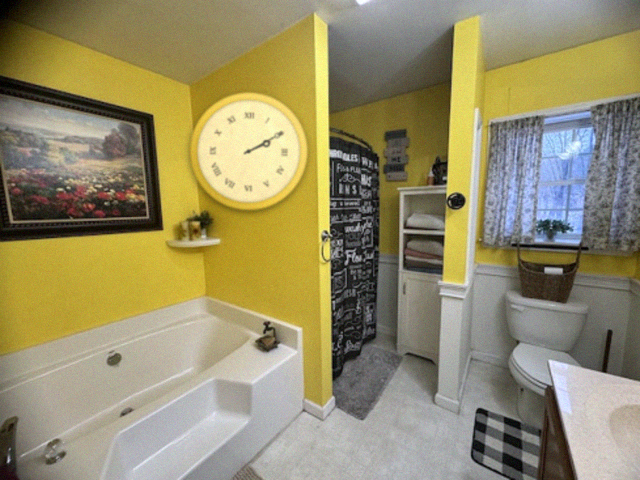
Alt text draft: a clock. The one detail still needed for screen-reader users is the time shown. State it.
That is 2:10
